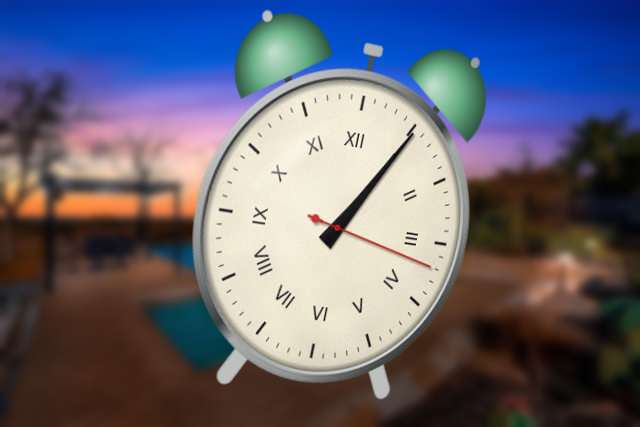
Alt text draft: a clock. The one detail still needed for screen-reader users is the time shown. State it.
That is 1:05:17
